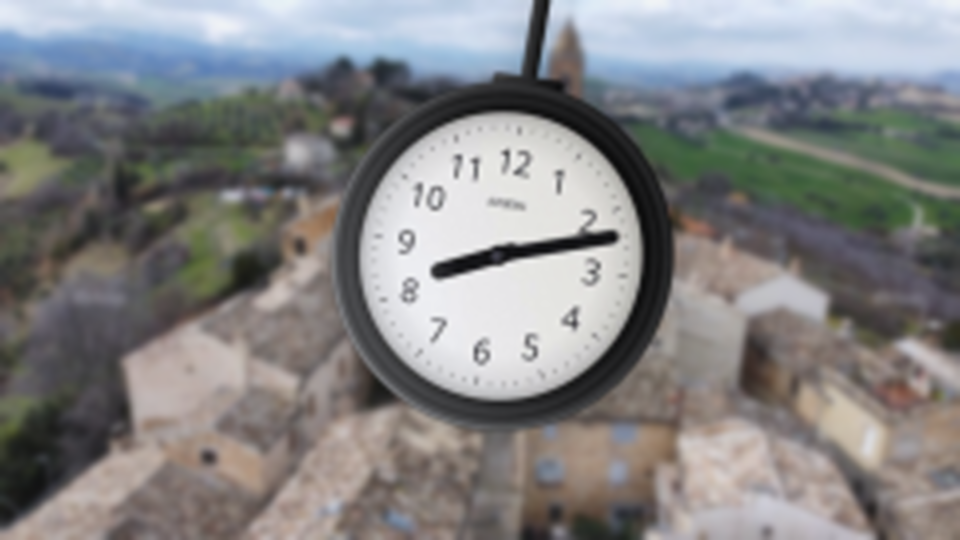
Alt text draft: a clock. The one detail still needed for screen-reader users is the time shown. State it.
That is 8:12
